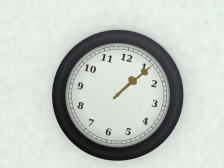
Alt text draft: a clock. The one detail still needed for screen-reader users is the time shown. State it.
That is 1:06
